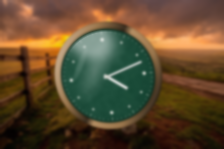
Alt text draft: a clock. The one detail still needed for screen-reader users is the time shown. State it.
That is 4:12
